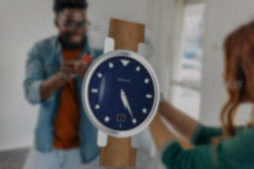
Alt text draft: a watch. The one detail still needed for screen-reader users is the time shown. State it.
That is 5:25
